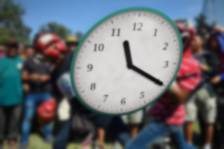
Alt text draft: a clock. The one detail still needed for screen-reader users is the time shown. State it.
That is 11:20
